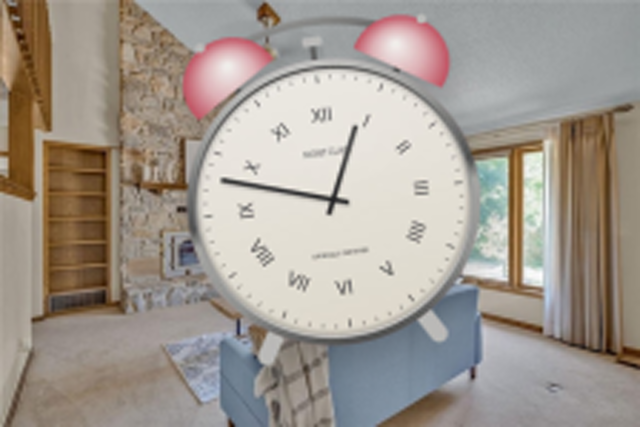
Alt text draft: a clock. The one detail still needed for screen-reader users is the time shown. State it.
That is 12:48
